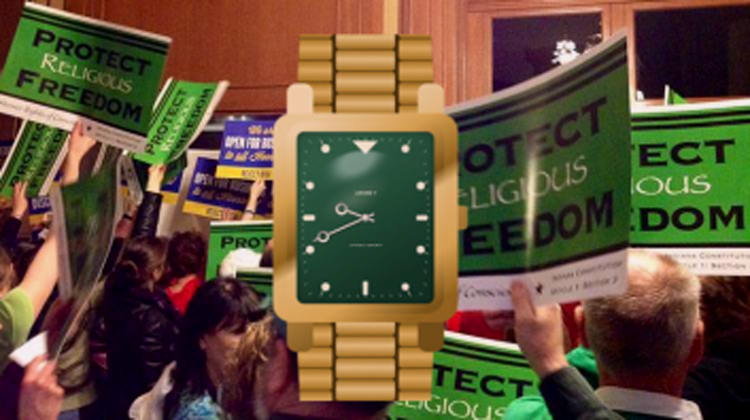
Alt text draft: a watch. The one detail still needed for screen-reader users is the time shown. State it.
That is 9:41
